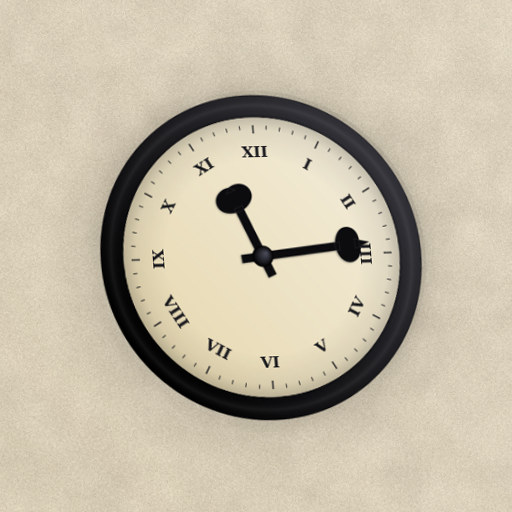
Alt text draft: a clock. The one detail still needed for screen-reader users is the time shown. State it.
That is 11:14
